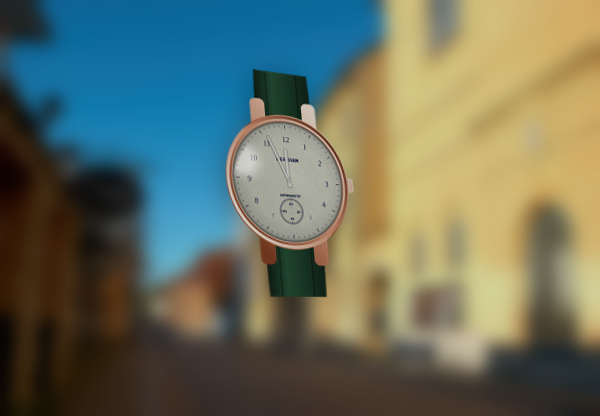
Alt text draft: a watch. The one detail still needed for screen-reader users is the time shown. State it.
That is 11:56
